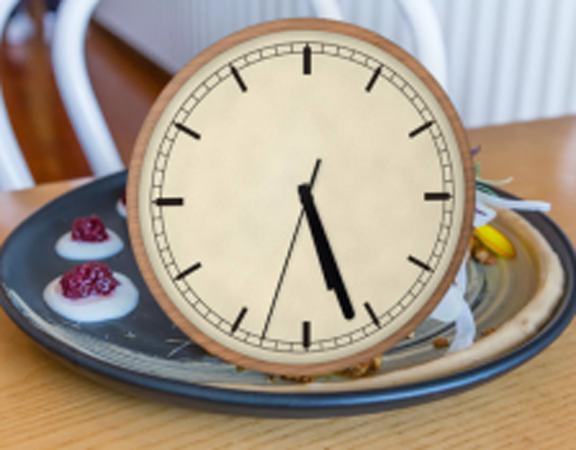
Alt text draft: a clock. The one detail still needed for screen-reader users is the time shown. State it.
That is 5:26:33
